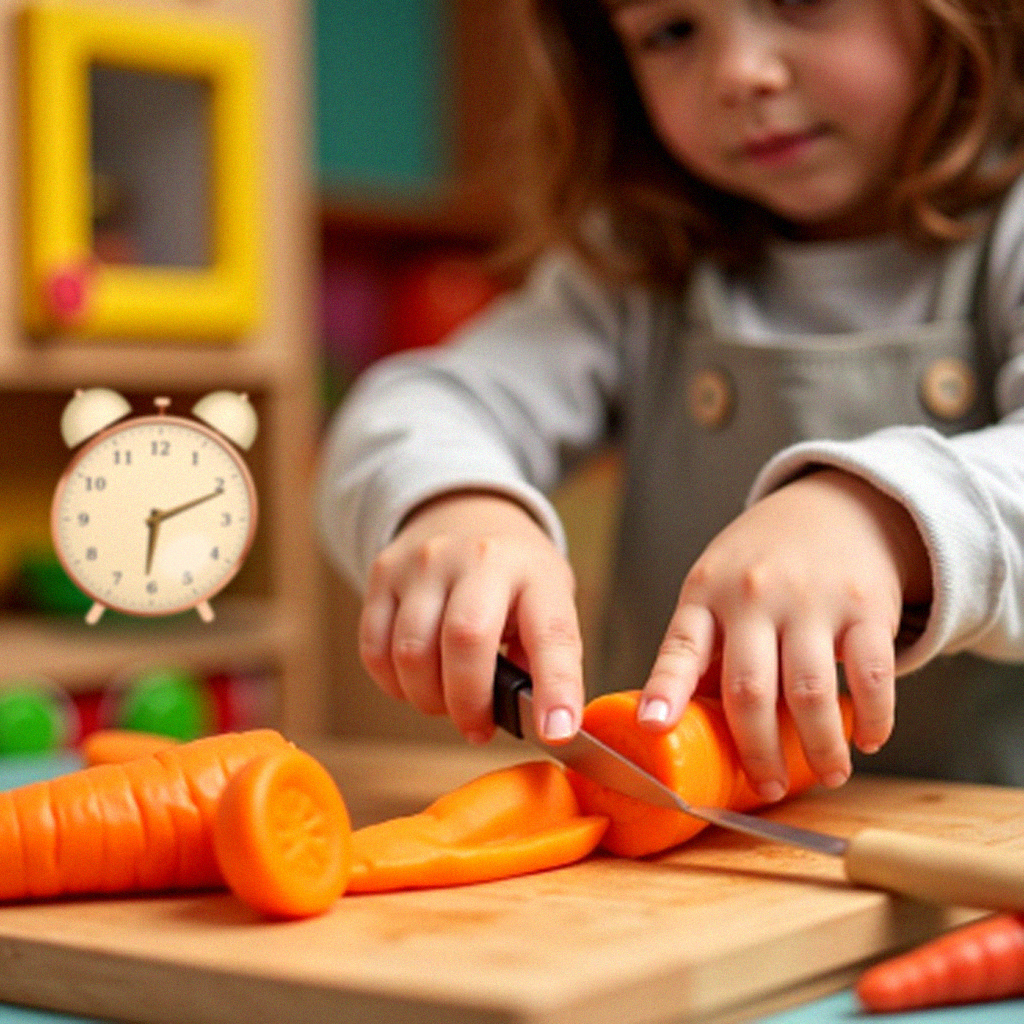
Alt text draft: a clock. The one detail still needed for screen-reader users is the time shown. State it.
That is 6:11
